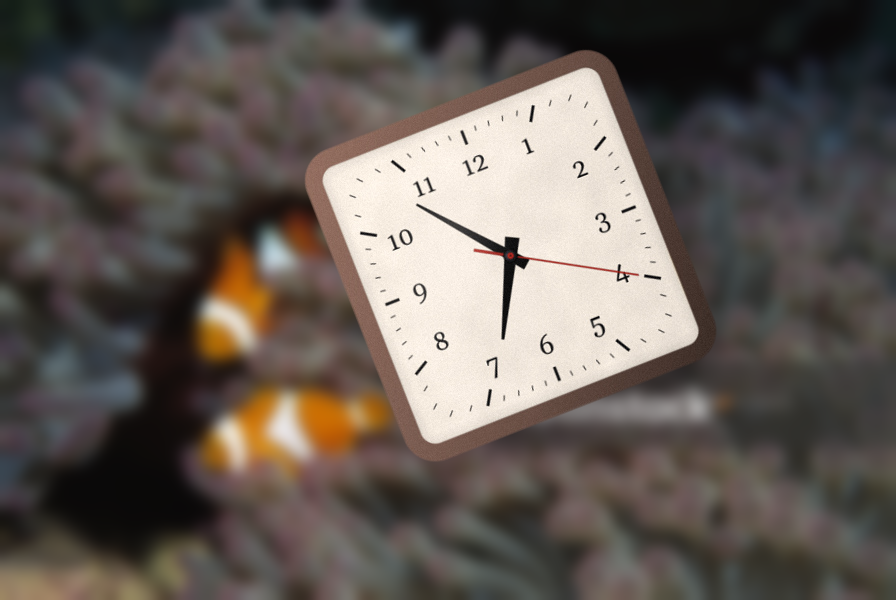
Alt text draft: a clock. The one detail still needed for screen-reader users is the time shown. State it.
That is 6:53:20
